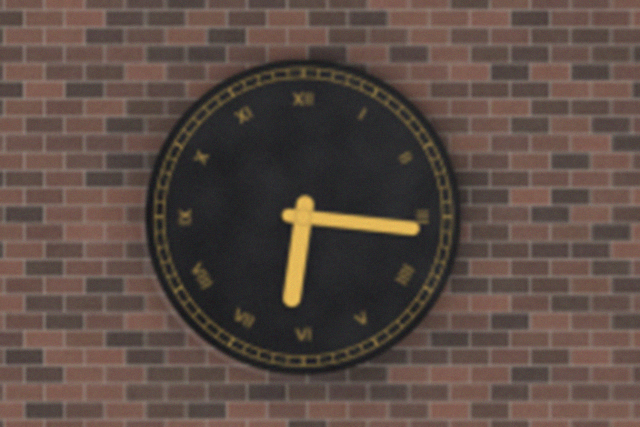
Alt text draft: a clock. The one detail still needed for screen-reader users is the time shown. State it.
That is 6:16
